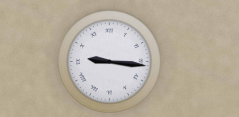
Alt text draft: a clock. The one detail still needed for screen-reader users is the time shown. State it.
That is 9:16
